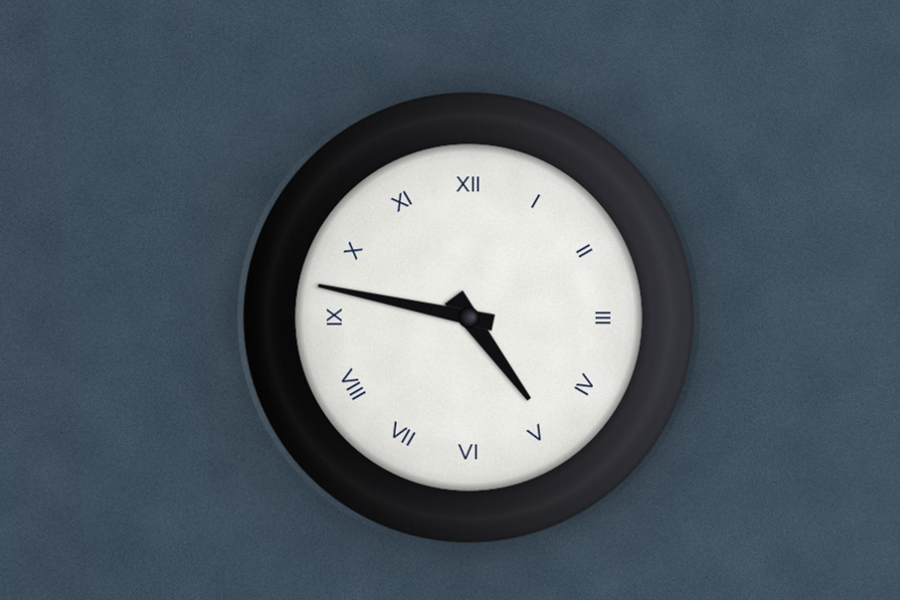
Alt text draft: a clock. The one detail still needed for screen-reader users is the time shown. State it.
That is 4:47
